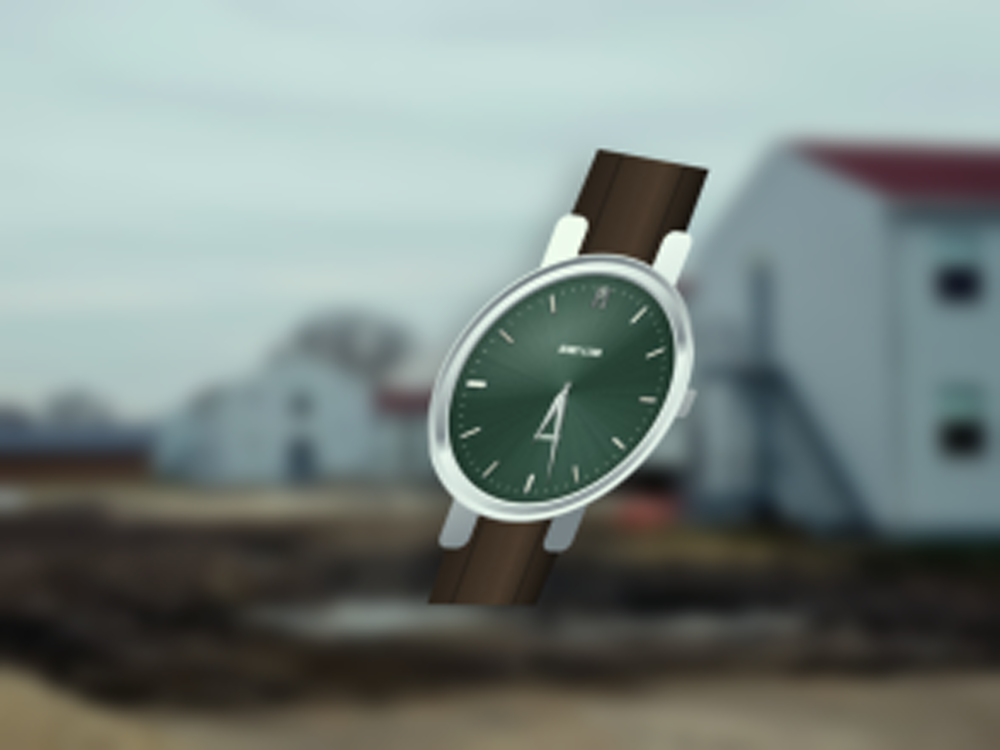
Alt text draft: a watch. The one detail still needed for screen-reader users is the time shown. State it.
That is 6:28
